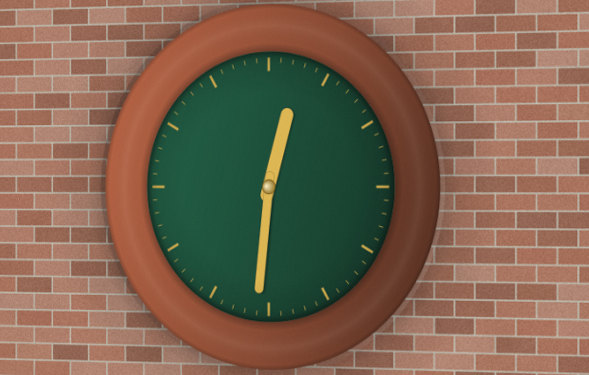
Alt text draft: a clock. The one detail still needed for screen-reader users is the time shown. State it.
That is 12:31
